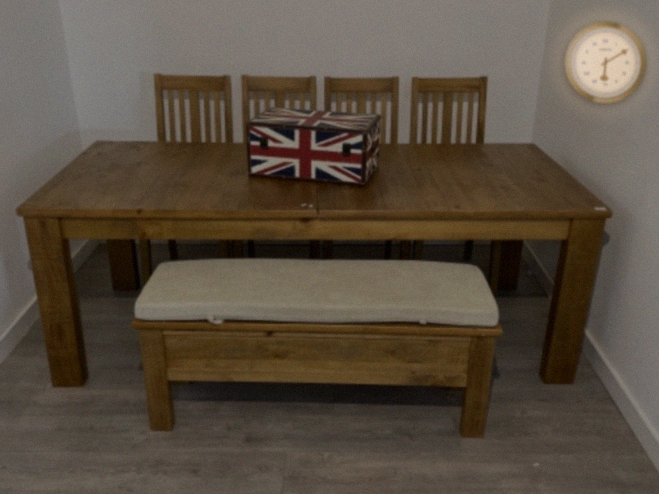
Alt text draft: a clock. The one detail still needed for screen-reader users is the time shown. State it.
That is 6:10
